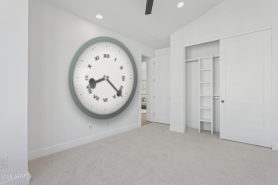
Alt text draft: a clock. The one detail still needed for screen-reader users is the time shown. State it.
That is 8:22
